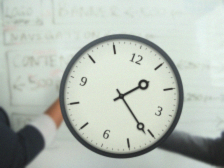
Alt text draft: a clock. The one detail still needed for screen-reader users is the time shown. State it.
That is 1:21
